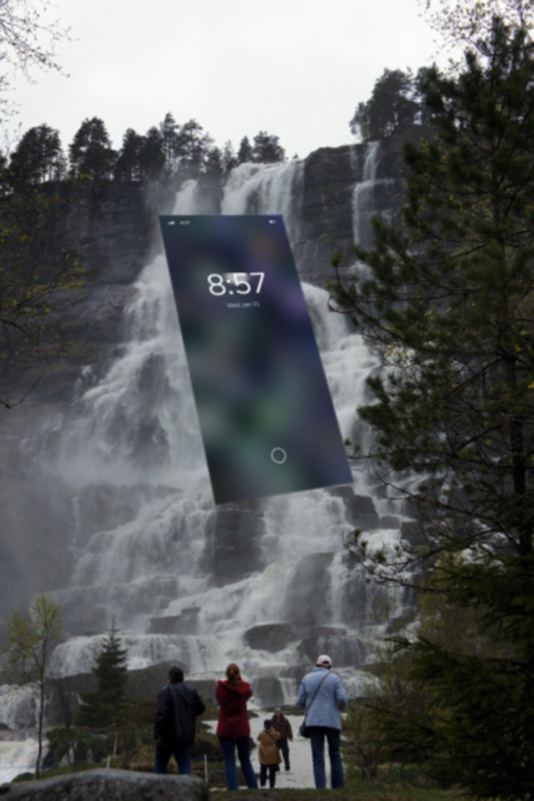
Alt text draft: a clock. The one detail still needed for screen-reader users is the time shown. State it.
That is 8:57
